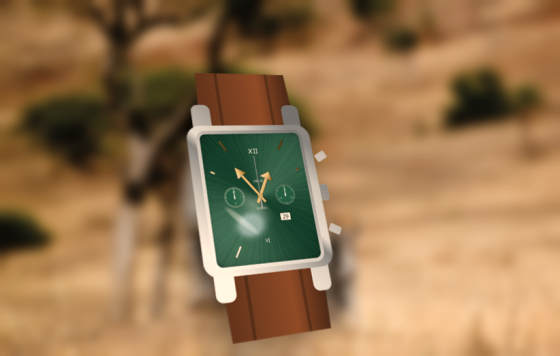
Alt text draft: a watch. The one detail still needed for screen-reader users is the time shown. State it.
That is 12:54
